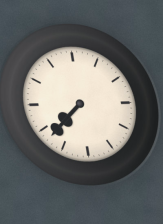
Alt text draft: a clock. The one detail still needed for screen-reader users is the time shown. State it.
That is 7:38
